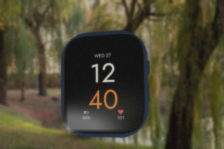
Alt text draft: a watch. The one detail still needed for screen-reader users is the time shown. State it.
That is 12:40
